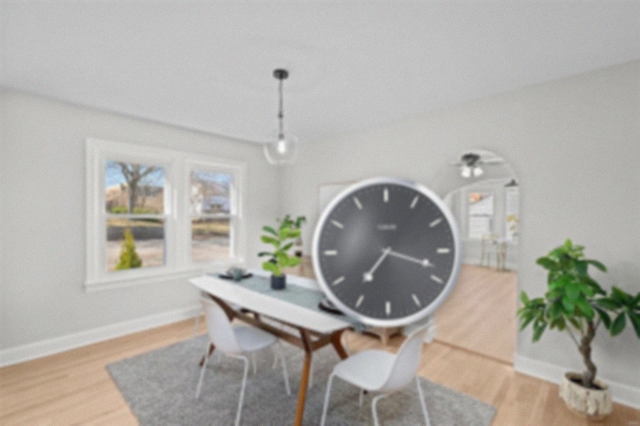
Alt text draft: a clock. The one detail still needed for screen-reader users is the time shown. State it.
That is 7:18
